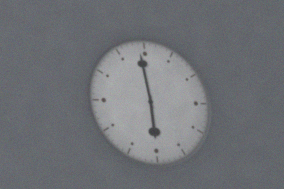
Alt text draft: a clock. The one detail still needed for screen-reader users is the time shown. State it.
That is 5:59
